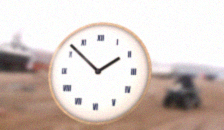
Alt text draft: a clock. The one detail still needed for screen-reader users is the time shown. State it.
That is 1:52
